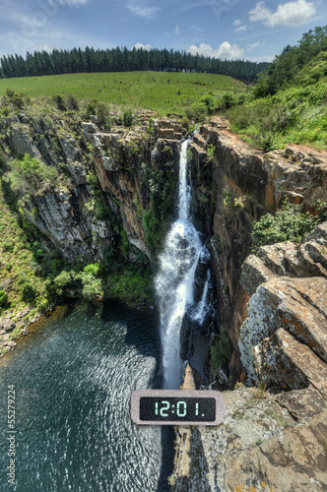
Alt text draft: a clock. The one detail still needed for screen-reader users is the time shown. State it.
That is 12:01
